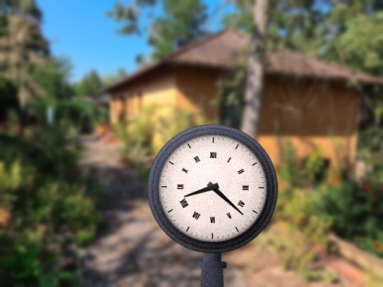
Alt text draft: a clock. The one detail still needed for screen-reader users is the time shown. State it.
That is 8:22
